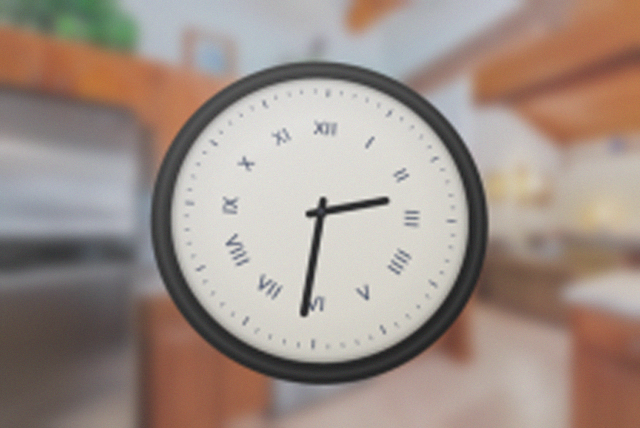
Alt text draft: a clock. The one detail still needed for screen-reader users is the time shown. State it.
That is 2:31
